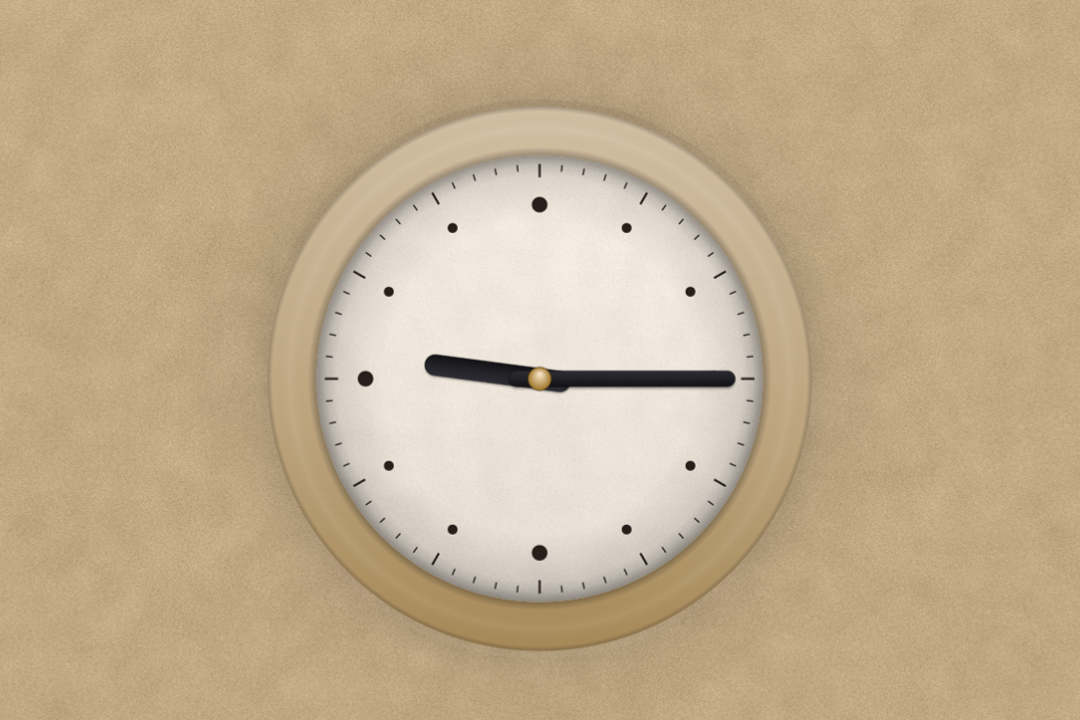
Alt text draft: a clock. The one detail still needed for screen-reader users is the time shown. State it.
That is 9:15
